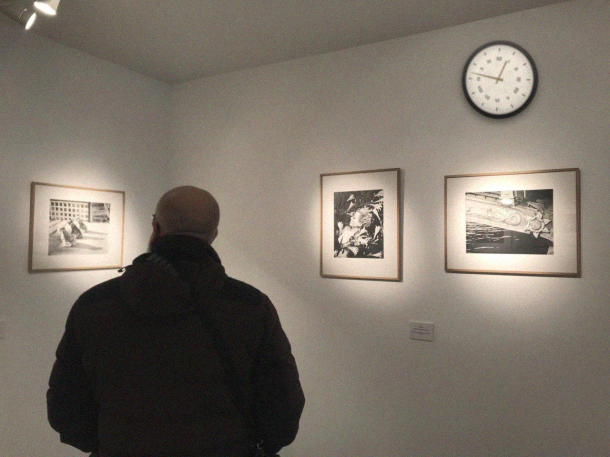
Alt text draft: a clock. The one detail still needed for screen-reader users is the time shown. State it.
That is 12:47
